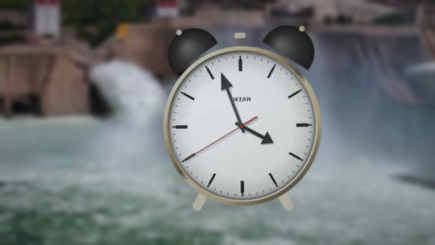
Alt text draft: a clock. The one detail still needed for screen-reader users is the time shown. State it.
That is 3:56:40
